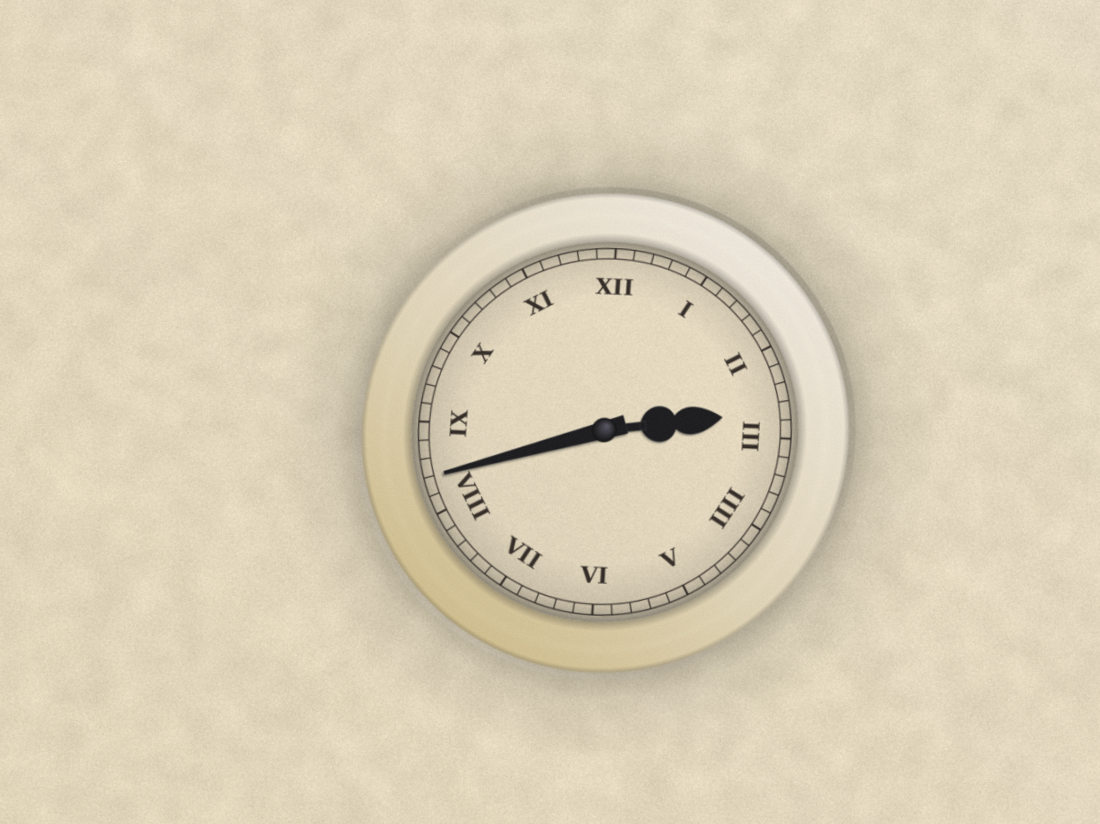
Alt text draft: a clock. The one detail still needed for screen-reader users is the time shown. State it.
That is 2:42
